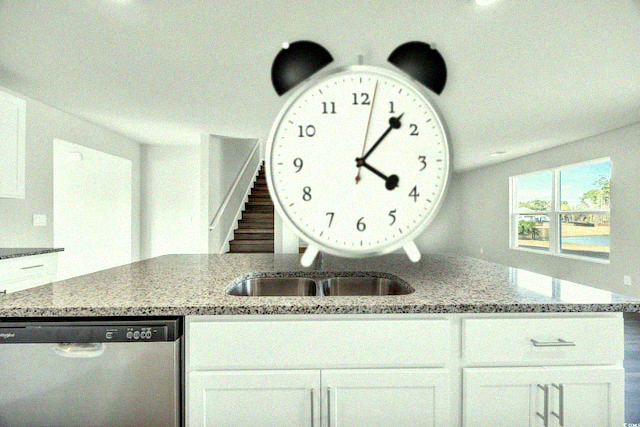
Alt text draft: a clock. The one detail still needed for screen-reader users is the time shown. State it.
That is 4:07:02
